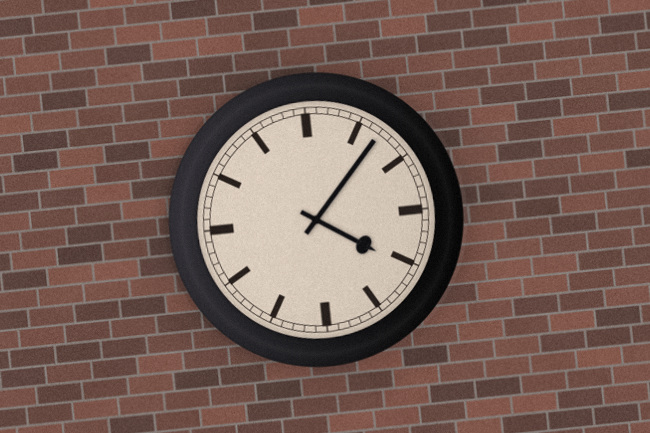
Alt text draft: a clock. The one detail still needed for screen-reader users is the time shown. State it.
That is 4:07
